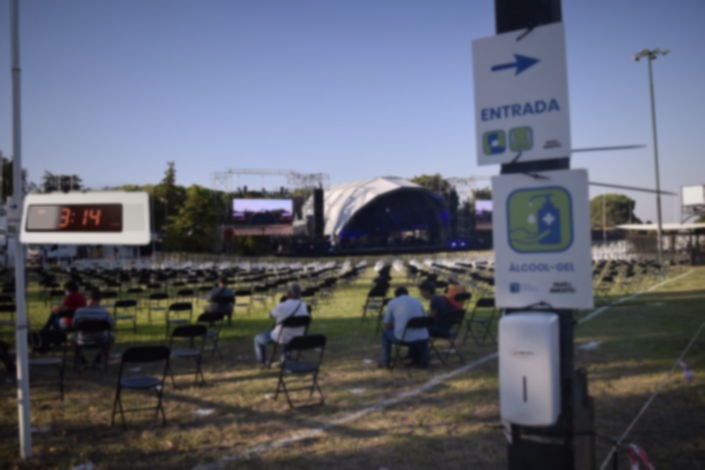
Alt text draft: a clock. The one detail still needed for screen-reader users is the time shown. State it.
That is 3:14
